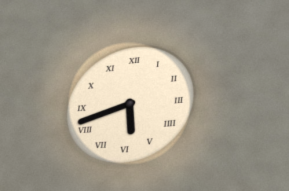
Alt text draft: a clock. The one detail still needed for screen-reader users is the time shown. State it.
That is 5:42
